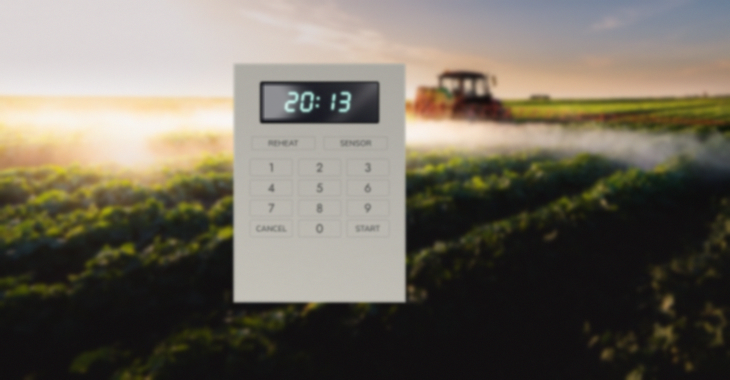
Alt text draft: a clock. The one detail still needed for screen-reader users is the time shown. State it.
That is 20:13
